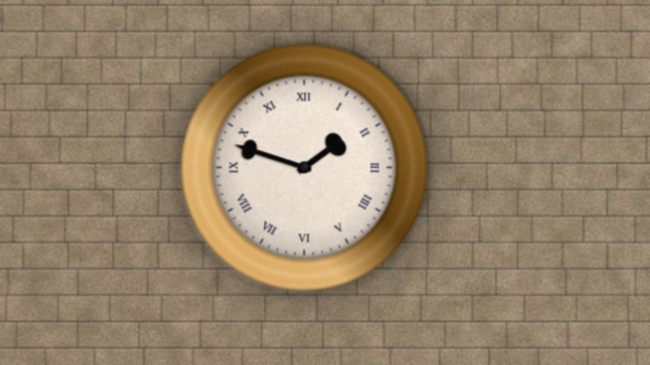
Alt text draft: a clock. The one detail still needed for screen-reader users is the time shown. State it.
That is 1:48
